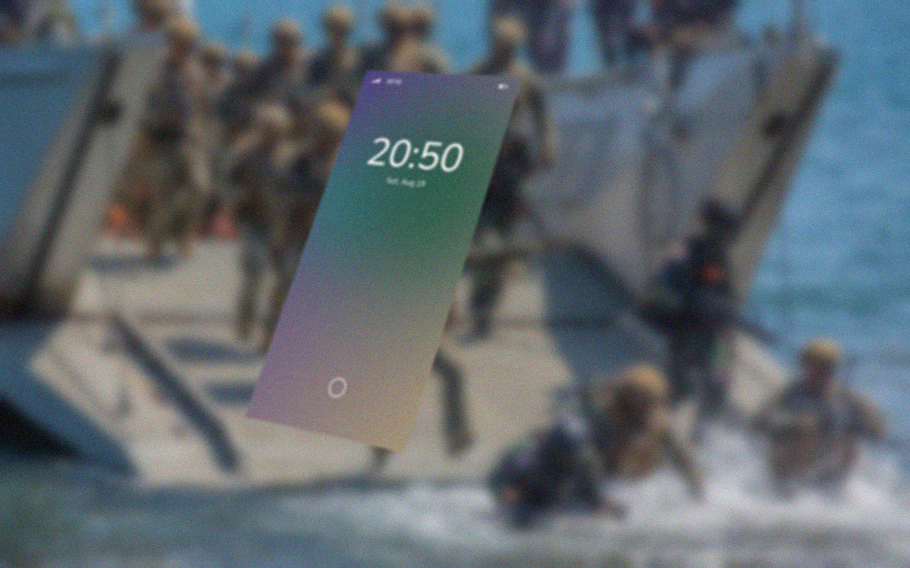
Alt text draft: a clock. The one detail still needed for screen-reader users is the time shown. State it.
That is 20:50
